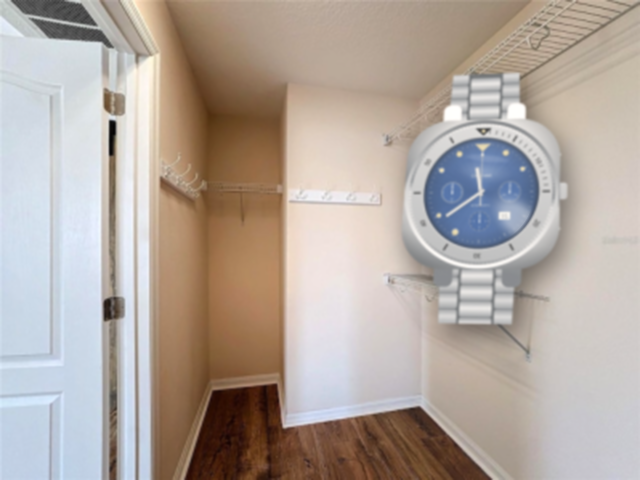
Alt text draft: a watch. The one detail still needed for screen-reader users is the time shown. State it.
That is 11:39
